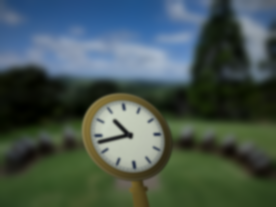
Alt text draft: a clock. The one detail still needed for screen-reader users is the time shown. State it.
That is 10:43
